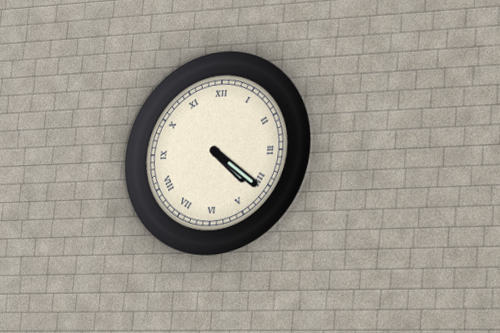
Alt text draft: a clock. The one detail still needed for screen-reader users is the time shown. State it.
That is 4:21
